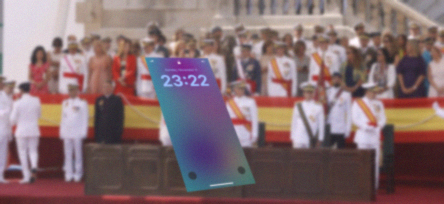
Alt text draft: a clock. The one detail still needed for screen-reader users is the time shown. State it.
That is 23:22
